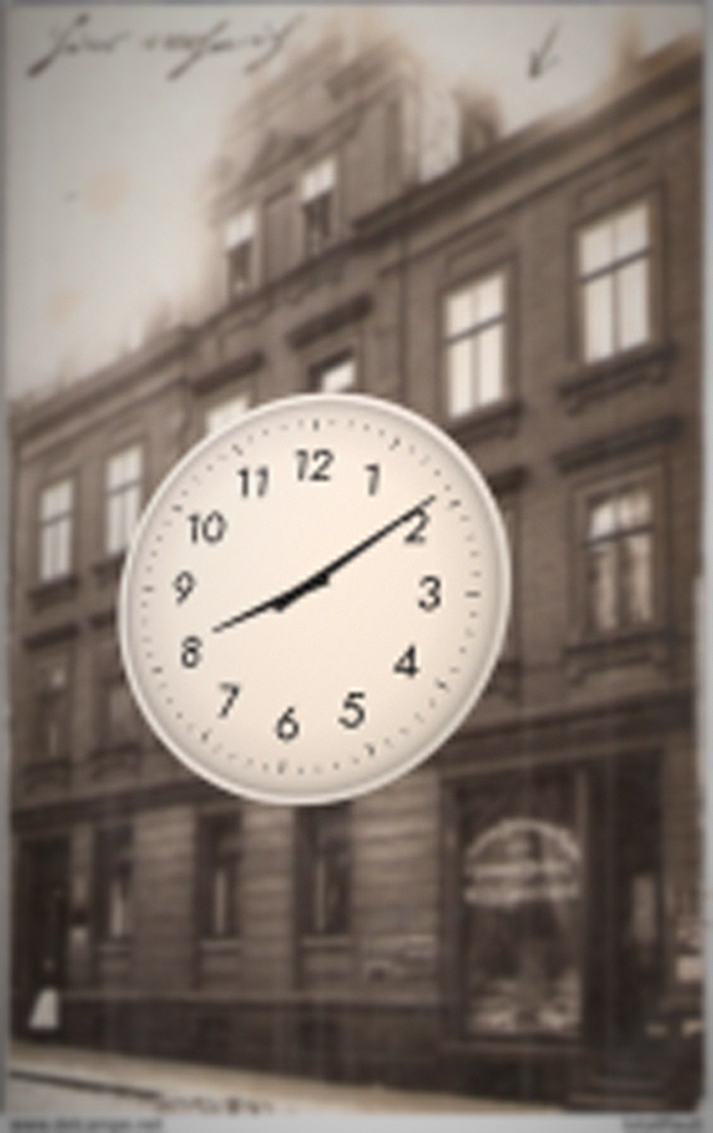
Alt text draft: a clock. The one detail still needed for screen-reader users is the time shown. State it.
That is 8:09
